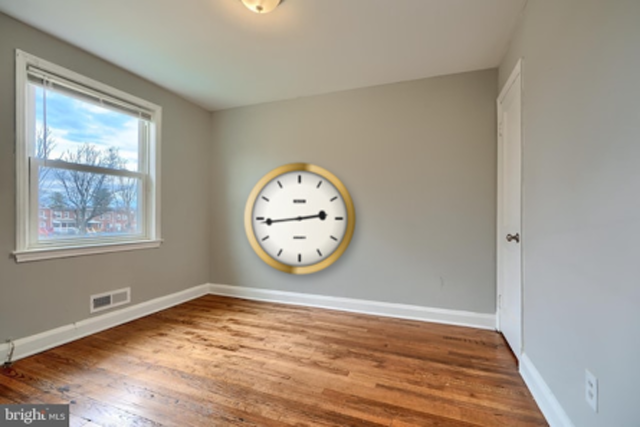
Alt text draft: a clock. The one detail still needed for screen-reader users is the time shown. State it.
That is 2:44
